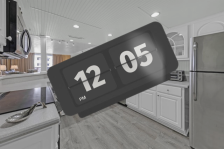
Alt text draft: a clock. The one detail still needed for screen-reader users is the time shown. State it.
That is 12:05
